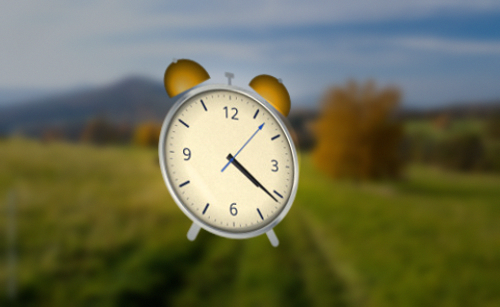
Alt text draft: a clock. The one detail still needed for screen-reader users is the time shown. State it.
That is 4:21:07
